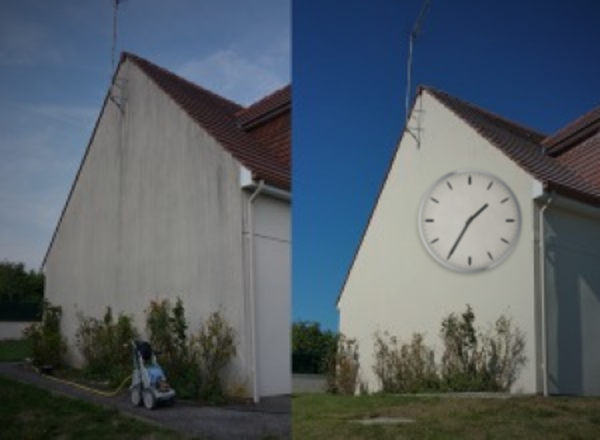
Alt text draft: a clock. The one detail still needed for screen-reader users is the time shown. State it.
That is 1:35
